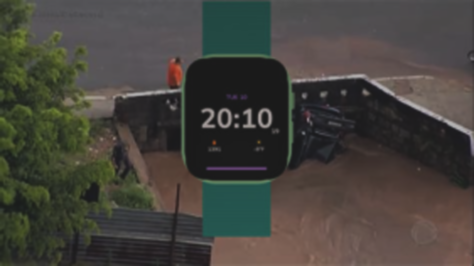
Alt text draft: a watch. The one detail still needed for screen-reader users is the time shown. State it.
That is 20:10
